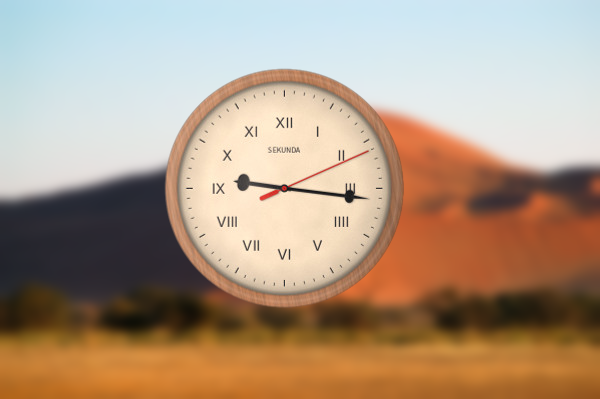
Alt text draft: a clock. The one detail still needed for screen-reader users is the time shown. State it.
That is 9:16:11
